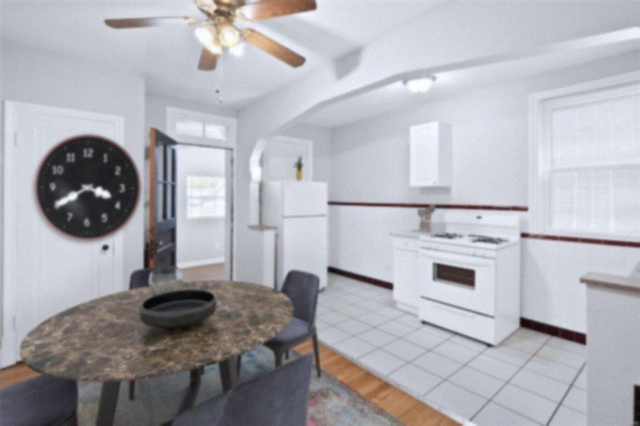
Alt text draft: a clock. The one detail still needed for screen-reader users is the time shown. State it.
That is 3:40
